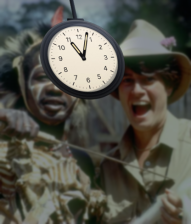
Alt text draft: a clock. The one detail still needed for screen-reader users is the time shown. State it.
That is 11:03
